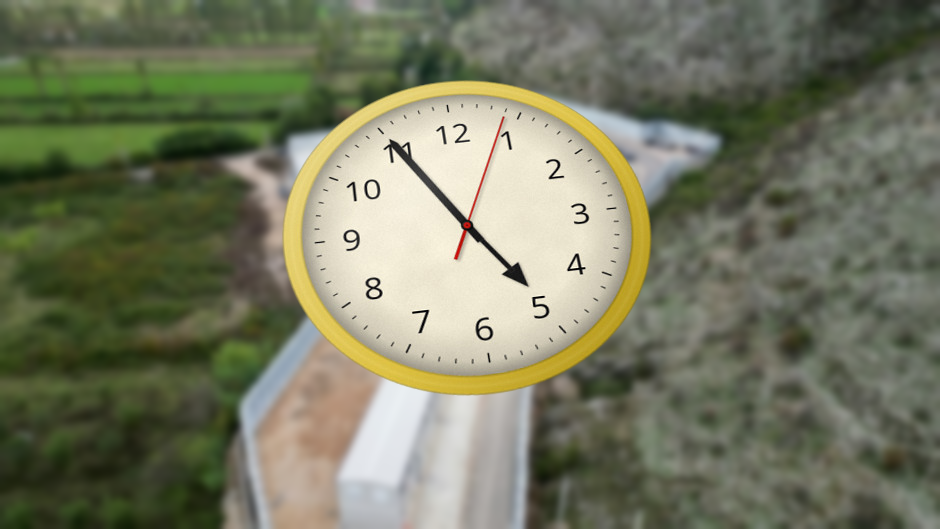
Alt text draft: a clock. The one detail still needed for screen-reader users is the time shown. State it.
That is 4:55:04
